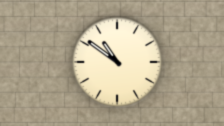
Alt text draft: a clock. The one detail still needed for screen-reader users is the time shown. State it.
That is 10:51
